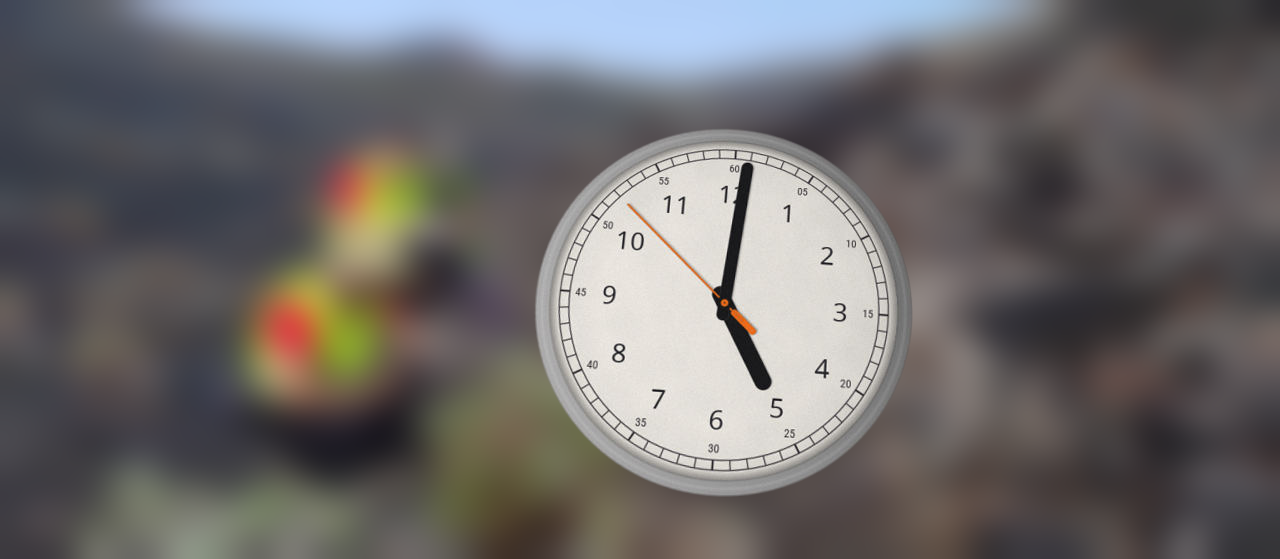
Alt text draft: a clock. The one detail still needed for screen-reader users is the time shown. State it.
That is 5:00:52
